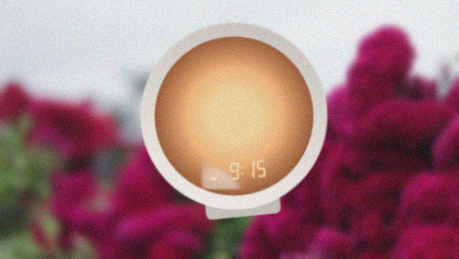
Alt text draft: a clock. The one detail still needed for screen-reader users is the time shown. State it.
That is 9:15
